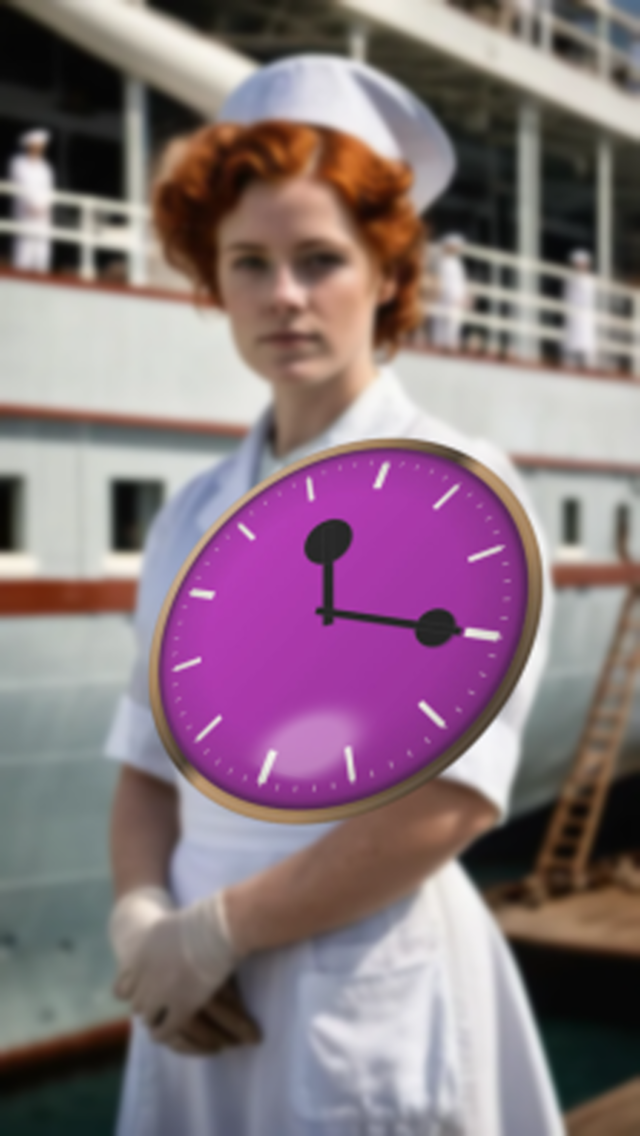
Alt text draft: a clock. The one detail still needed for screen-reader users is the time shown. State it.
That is 11:15
